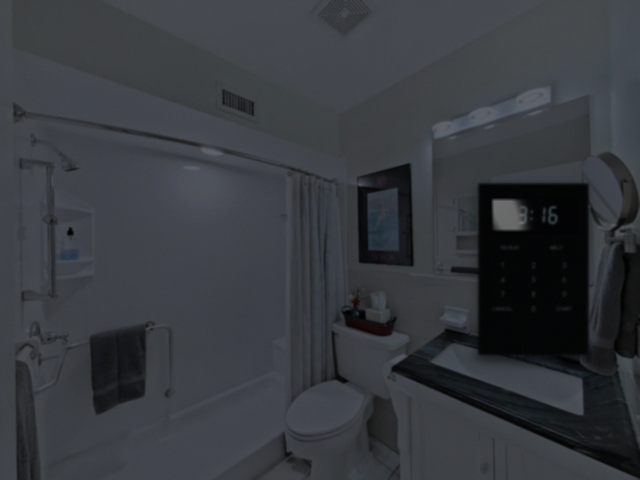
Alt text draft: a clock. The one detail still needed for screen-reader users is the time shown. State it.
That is 3:16
